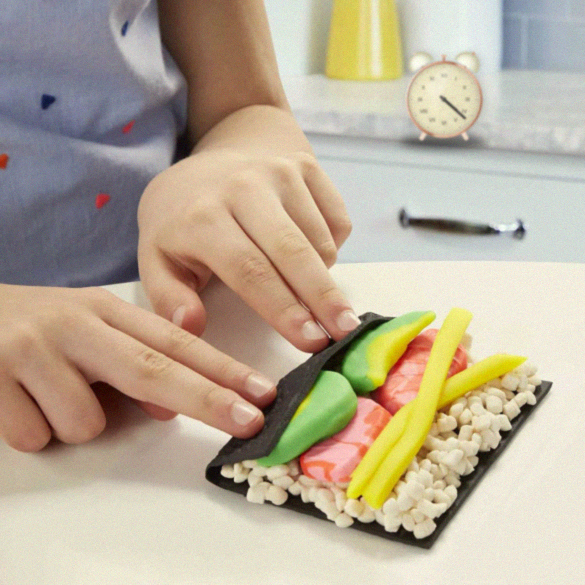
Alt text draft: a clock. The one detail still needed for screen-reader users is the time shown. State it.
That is 4:22
